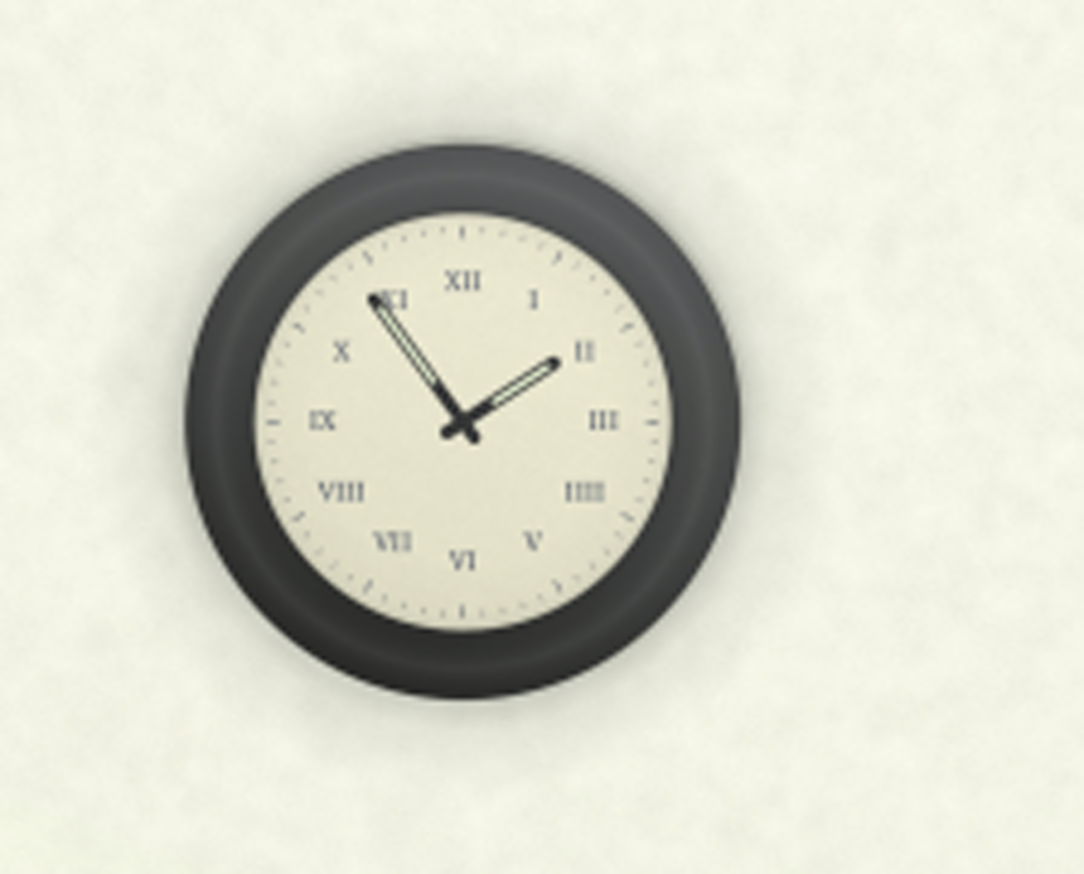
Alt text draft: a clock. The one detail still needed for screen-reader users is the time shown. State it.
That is 1:54
